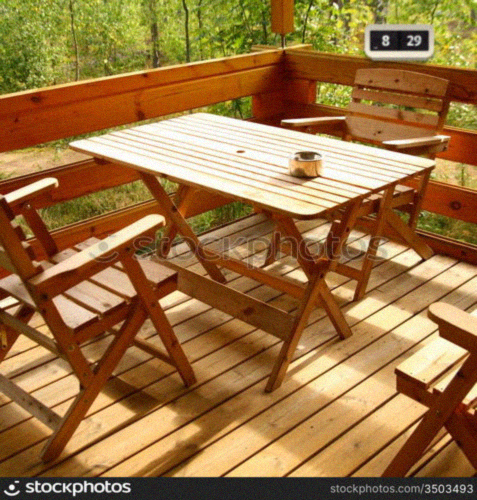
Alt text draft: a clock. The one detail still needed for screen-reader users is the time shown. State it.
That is 8:29
